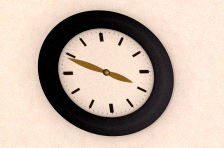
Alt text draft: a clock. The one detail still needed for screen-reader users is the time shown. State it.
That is 3:49
